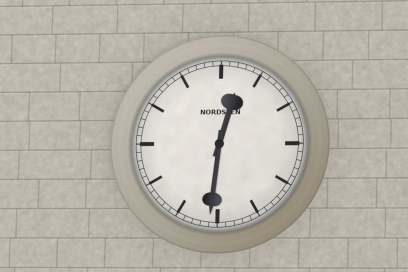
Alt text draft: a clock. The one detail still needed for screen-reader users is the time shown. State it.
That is 12:31
